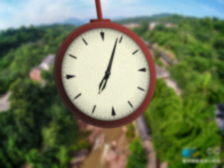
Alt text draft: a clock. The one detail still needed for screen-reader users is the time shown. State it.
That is 7:04
